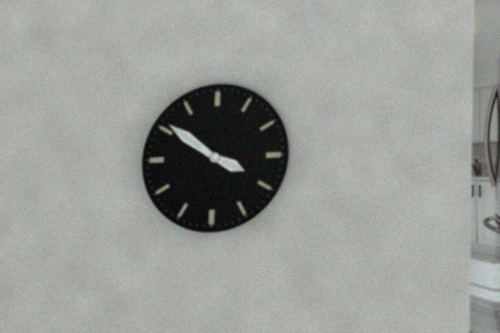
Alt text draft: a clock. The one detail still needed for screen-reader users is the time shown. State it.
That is 3:51
